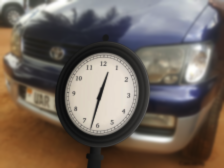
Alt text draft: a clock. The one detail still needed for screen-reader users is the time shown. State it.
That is 12:32
